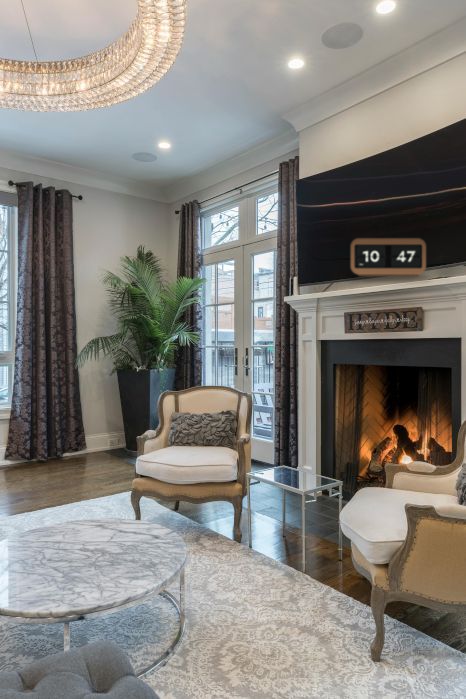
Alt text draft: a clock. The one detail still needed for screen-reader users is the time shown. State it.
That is 10:47
